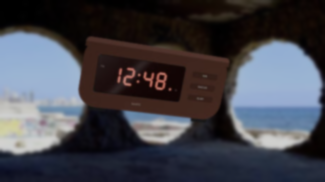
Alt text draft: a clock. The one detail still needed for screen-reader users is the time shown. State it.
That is 12:48
